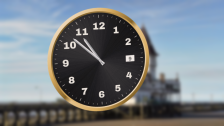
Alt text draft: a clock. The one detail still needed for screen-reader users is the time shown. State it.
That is 10:52
